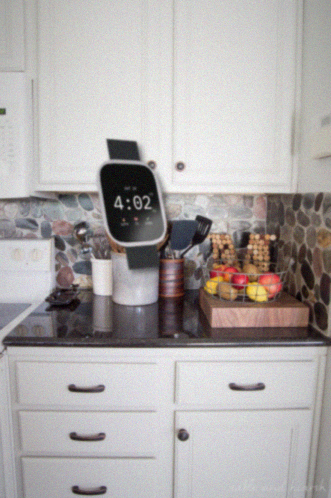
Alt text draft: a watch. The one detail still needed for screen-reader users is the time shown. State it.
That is 4:02
